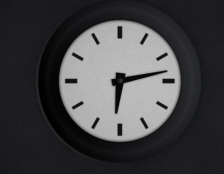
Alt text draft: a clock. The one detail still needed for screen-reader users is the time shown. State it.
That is 6:13
